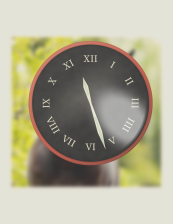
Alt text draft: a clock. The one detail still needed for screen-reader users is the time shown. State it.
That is 11:27
